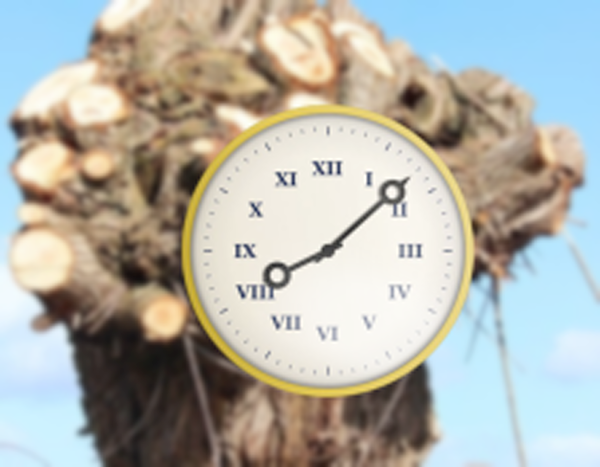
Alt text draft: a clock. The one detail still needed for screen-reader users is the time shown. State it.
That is 8:08
